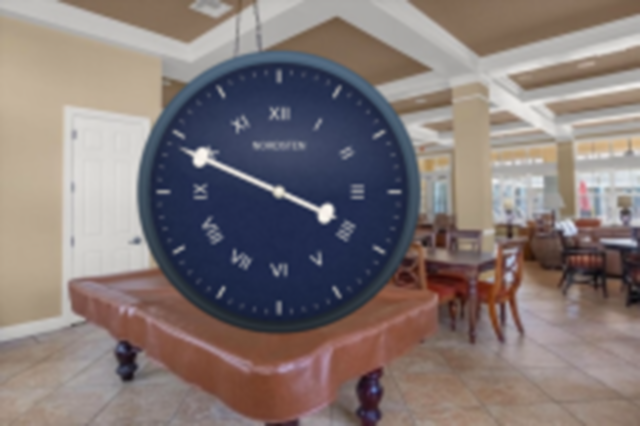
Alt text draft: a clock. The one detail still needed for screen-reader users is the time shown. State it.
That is 3:49
